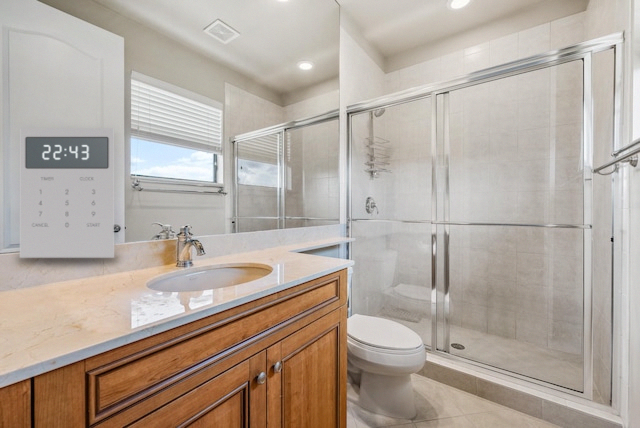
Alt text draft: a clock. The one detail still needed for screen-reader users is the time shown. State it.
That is 22:43
